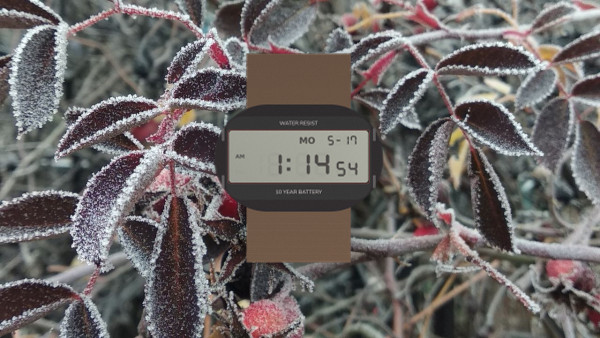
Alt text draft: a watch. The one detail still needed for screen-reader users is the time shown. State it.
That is 1:14:54
